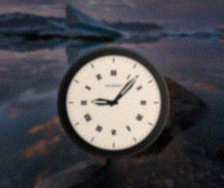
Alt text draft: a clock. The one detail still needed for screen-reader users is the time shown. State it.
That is 9:07
